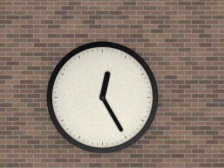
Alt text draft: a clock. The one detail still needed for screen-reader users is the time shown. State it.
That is 12:25
